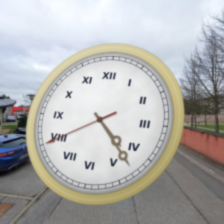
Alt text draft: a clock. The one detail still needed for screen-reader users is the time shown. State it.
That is 4:22:40
